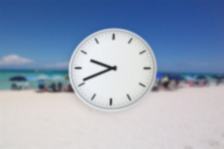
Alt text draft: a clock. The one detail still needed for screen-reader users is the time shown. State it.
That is 9:41
